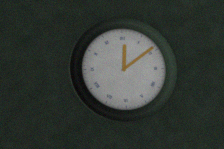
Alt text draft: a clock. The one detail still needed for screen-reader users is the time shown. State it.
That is 12:09
